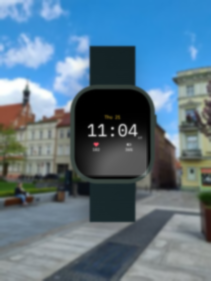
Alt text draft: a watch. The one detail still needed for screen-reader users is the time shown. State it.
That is 11:04
